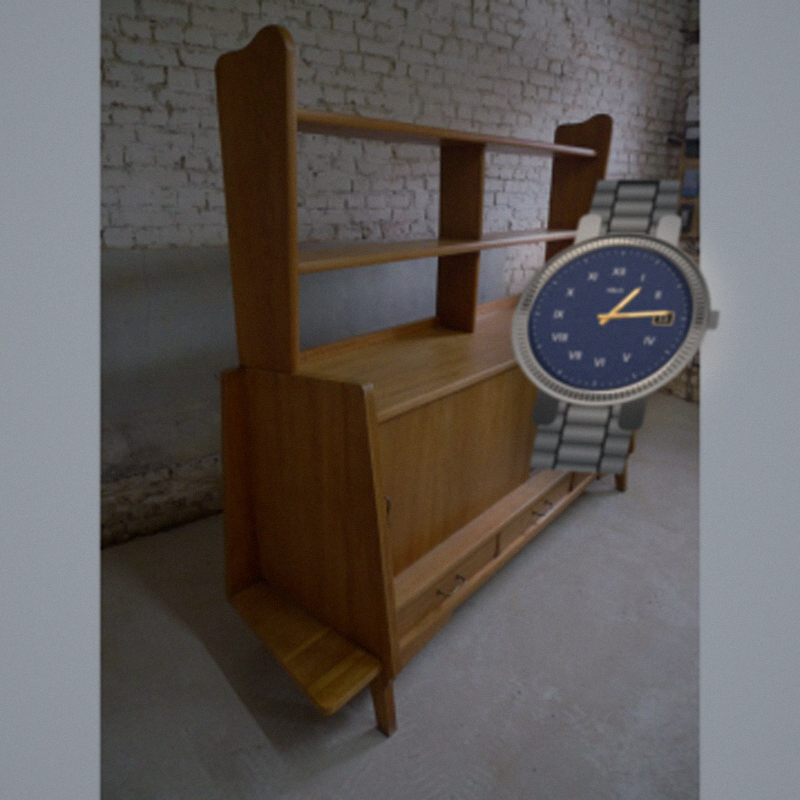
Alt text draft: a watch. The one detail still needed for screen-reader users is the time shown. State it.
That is 1:14
